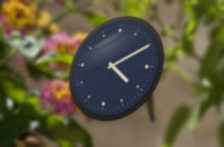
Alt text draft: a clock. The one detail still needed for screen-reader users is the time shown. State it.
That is 4:10
